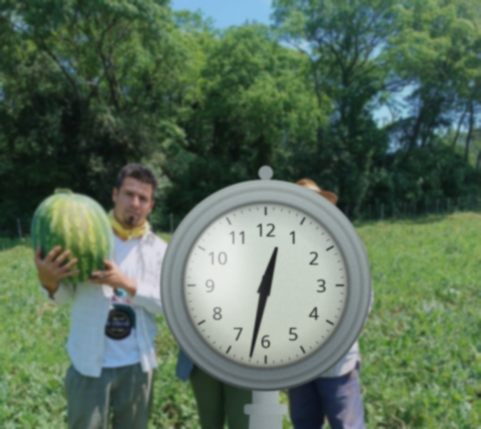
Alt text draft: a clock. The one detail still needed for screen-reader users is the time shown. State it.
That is 12:32
